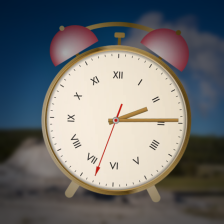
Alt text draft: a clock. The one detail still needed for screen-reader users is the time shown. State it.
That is 2:14:33
